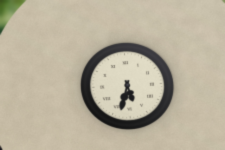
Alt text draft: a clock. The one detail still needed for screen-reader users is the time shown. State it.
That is 5:33
